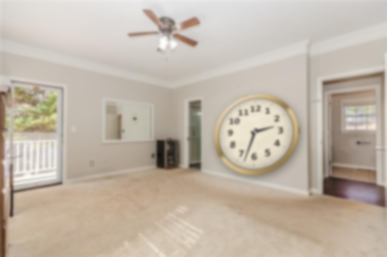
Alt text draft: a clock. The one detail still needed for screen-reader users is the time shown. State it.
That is 2:33
